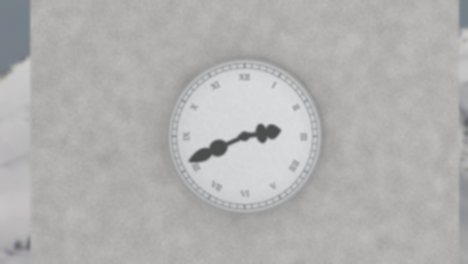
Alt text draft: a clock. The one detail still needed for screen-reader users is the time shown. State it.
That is 2:41
